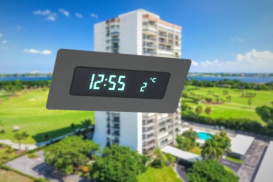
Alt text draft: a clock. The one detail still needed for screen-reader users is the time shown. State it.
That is 12:55
